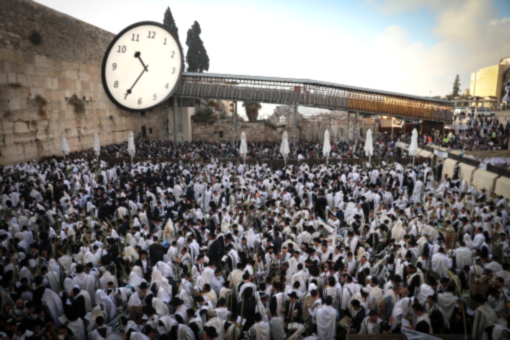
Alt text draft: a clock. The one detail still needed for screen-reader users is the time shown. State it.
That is 10:35
